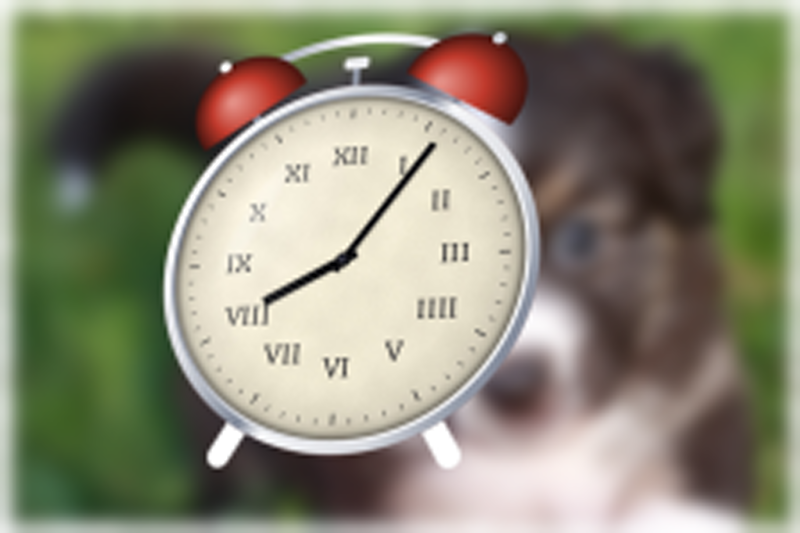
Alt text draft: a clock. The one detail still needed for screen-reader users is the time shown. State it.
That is 8:06
